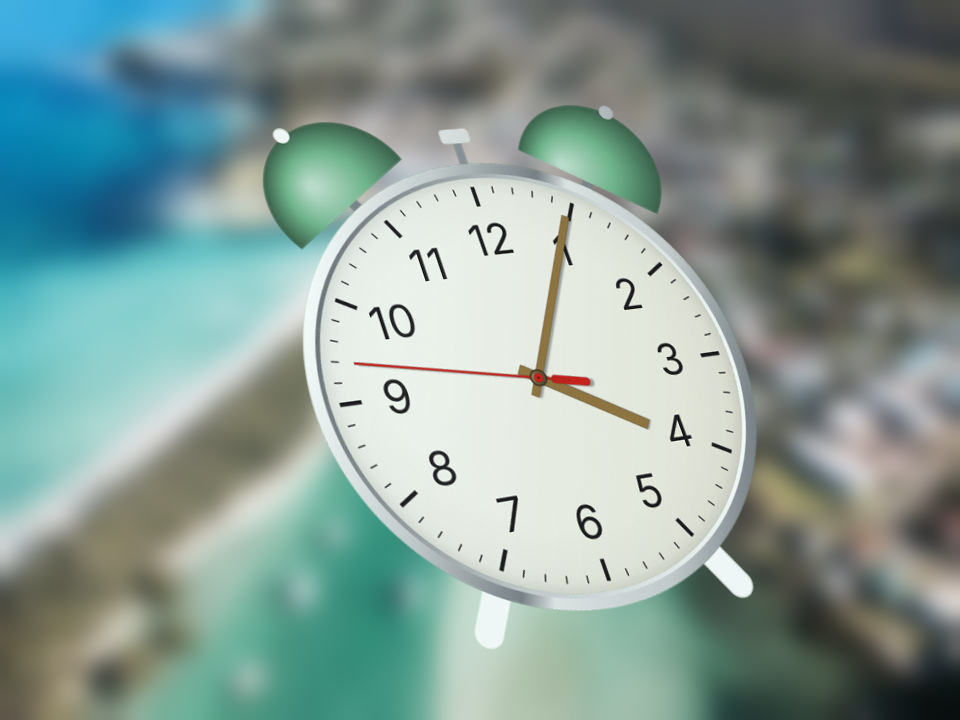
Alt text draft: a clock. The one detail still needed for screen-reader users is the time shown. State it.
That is 4:04:47
